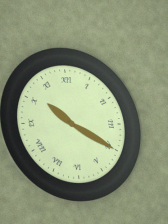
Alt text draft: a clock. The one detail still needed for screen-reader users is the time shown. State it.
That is 10:20
